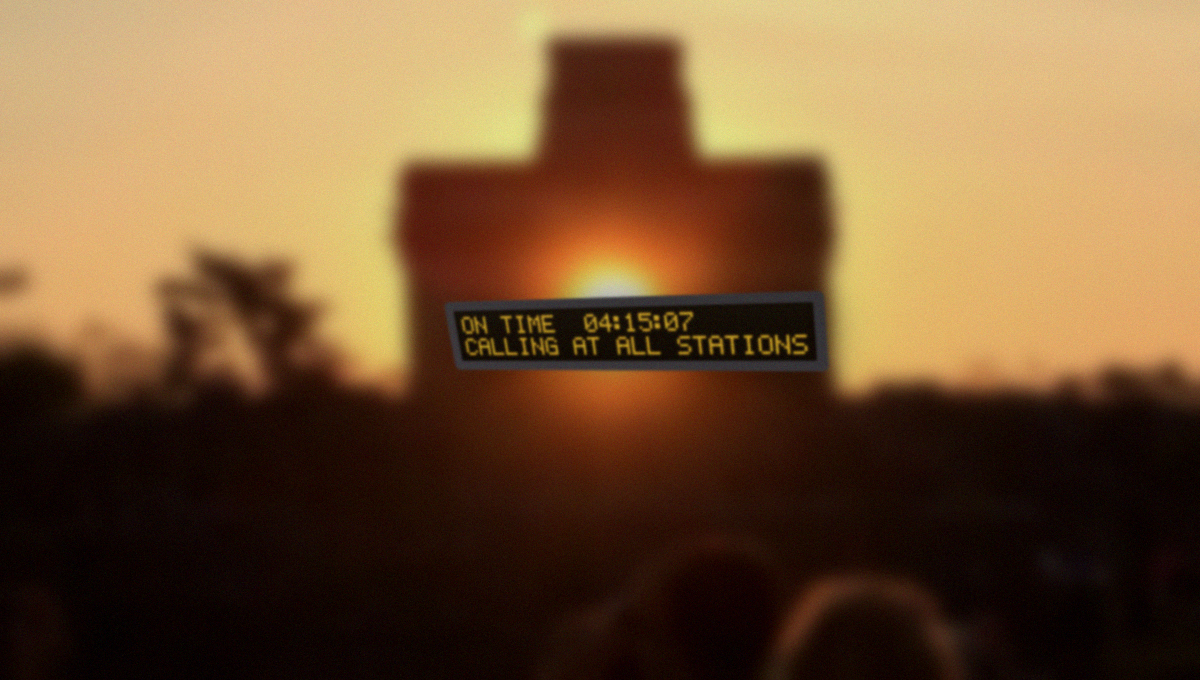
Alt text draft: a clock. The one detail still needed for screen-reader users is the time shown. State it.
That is 4:15:07
